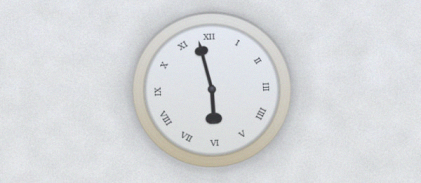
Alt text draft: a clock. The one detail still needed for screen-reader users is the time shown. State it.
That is 5:58
